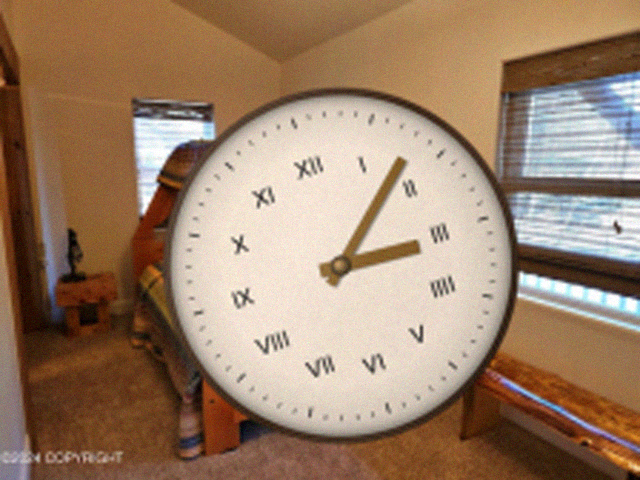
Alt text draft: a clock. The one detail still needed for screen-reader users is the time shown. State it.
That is 3:08
